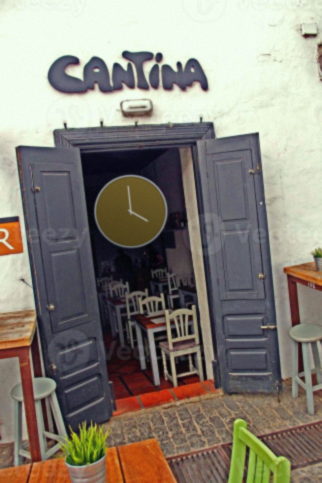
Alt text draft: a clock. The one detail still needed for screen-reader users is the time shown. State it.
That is 3:59
